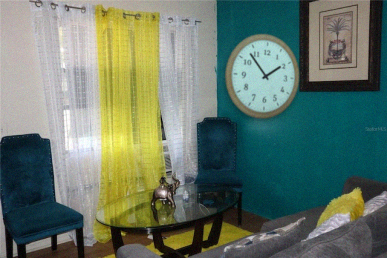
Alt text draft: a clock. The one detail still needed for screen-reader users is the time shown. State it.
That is 1:53
